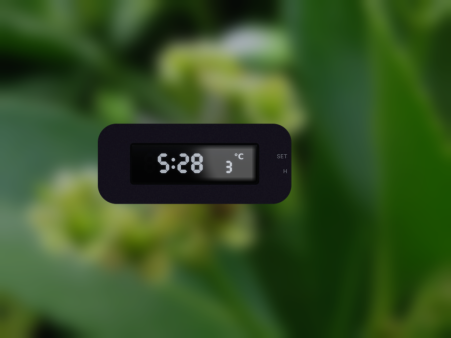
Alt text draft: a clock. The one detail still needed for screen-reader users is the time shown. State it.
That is 5:28
